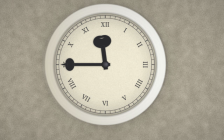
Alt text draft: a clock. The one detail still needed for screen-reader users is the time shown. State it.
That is 11:45
